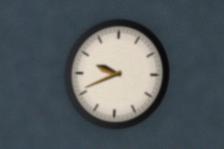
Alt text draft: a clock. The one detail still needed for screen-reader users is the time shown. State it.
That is 9:41
